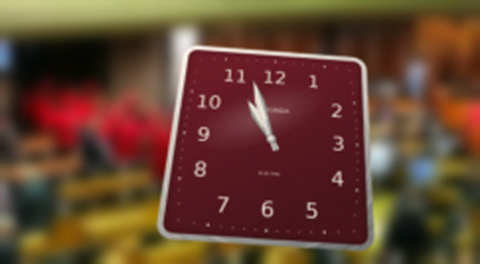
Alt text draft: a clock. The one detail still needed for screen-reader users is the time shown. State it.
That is 10:57
